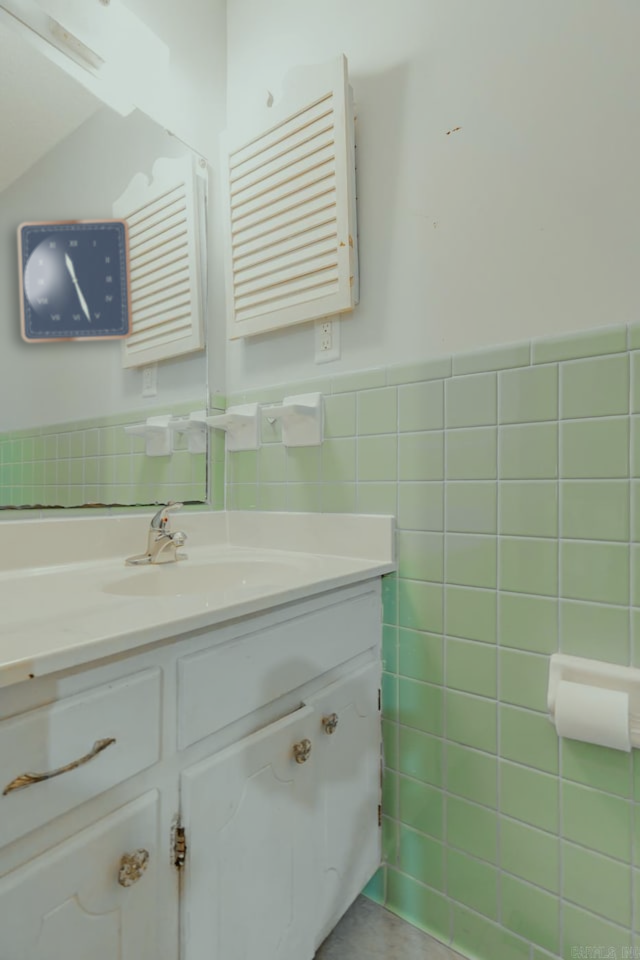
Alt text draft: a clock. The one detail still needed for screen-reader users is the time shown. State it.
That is 11:27
